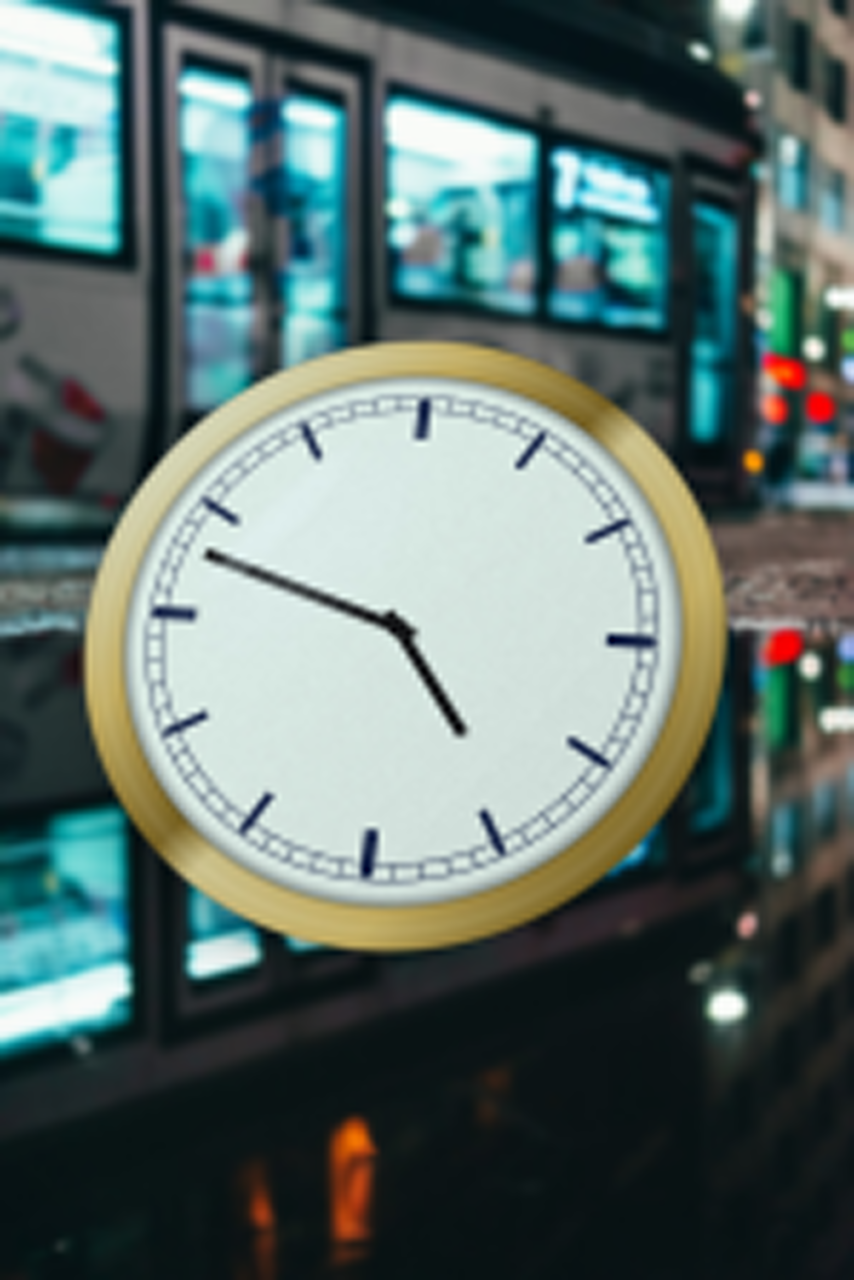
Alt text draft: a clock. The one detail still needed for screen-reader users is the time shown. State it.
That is 4:48
